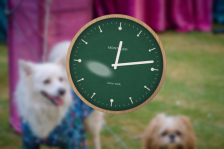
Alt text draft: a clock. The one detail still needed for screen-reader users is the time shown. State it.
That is 12:13
